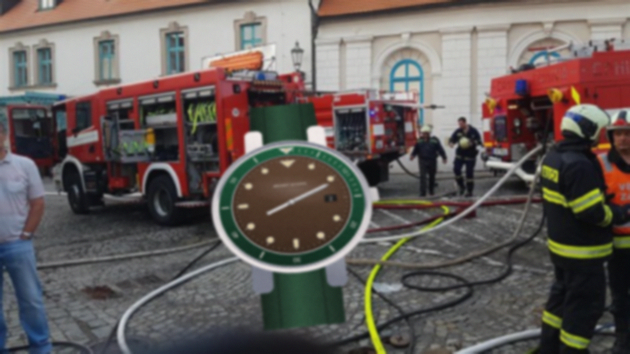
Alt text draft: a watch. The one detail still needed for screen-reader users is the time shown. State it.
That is 8:11
